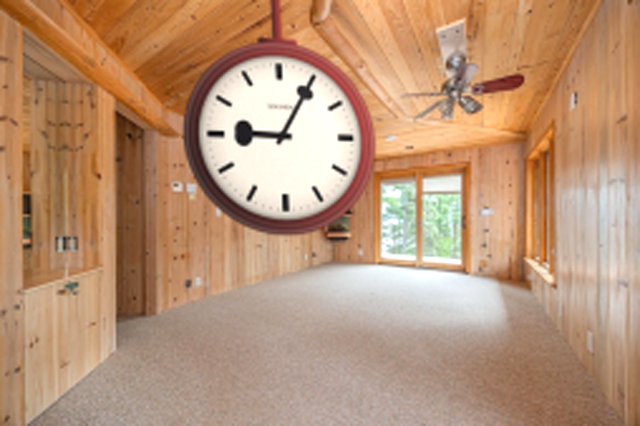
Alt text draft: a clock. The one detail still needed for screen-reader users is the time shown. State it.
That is 9:05
